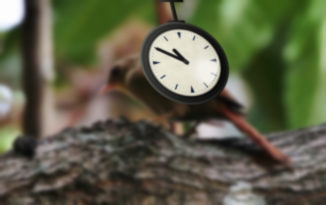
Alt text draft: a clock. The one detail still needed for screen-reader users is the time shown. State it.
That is 10:50
